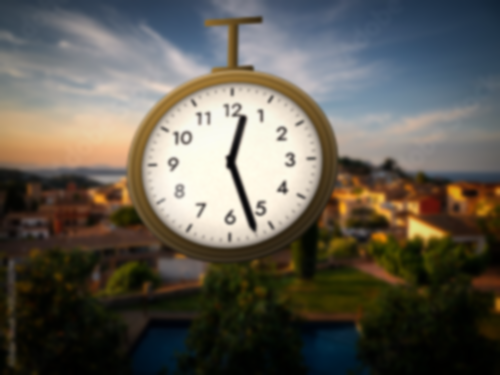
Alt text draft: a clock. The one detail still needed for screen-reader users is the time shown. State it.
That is 12:27
